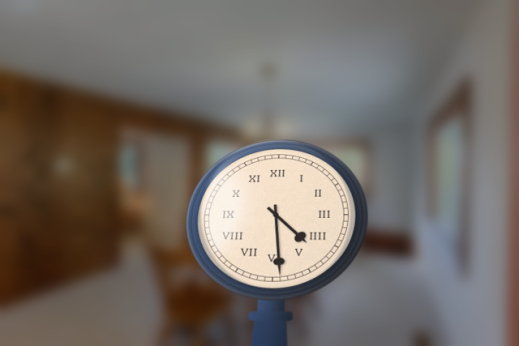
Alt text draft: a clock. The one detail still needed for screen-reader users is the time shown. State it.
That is 4:29
